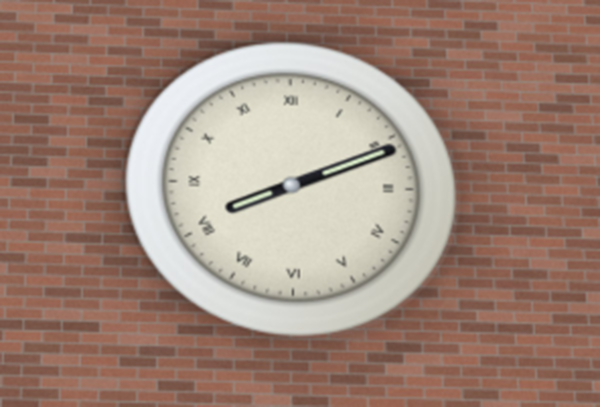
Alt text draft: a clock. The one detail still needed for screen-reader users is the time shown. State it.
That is 8:11
